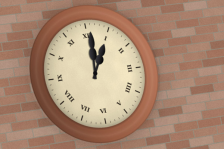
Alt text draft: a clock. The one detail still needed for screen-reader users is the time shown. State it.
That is 1:01
